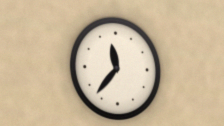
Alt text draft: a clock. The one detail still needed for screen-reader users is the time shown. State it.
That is 11:37
